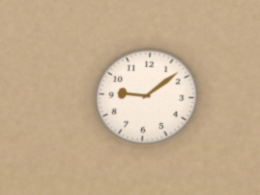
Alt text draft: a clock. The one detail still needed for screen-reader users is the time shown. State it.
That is 9:08
